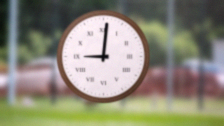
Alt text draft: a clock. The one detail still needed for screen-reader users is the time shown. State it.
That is 9:01
